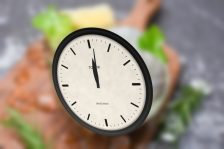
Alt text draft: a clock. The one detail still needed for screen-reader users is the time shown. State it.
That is 12:01
